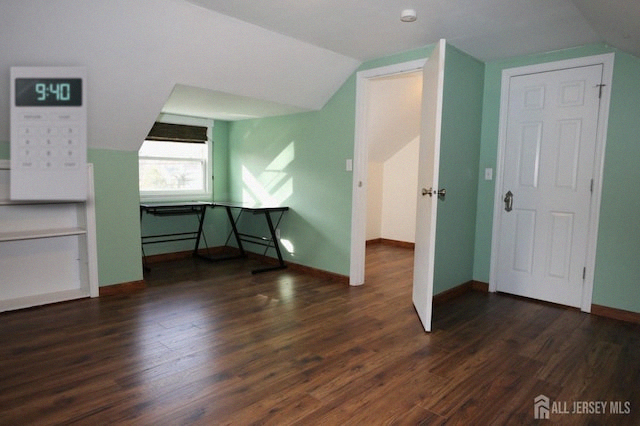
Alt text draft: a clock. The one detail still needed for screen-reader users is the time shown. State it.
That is 9:40
